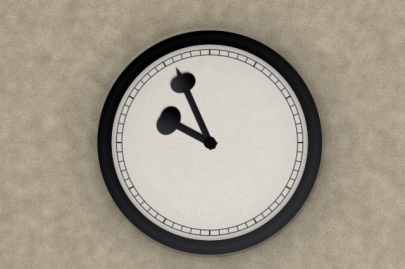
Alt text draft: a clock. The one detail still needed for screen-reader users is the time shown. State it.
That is 9:56
